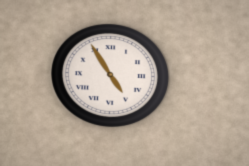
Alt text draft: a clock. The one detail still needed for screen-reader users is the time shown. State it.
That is 4:55
